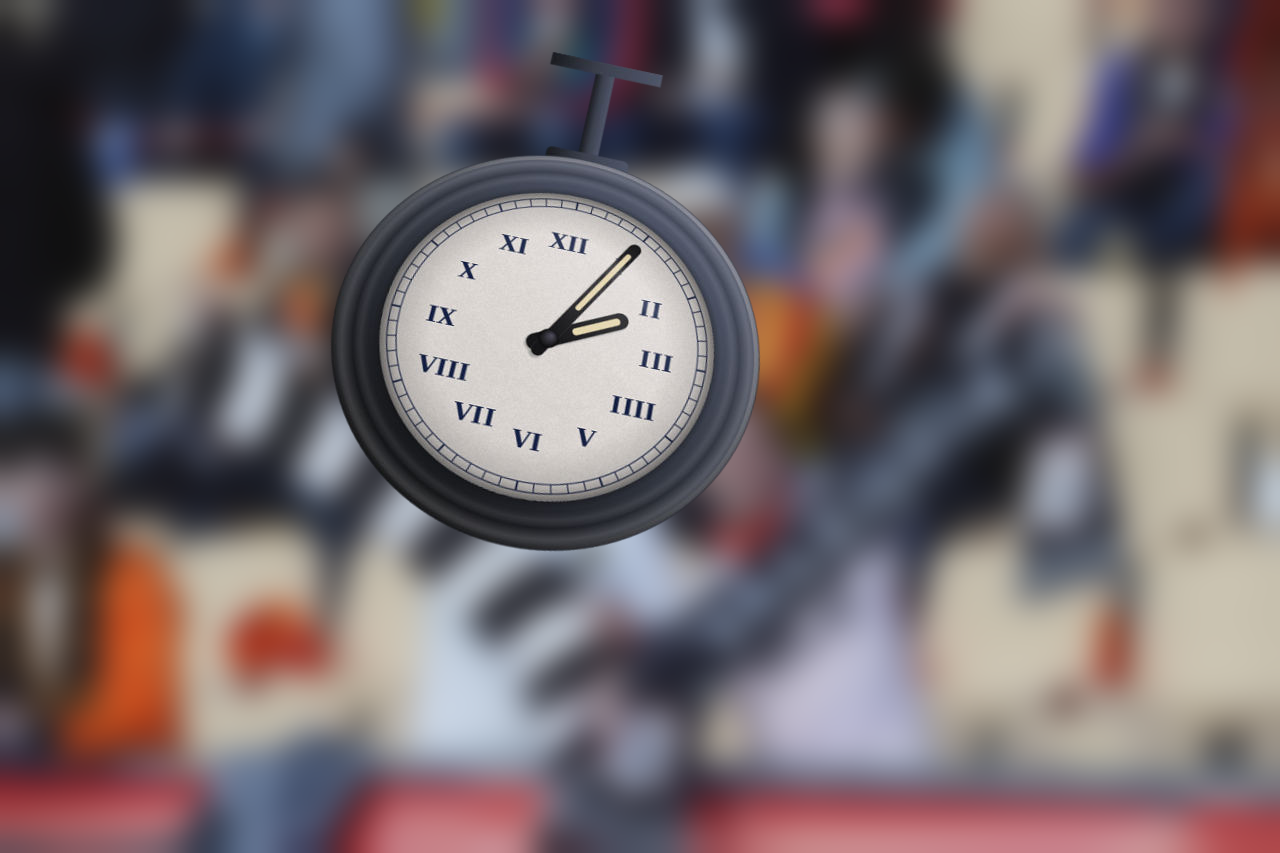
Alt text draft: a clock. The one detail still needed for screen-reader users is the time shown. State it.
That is 2:05
